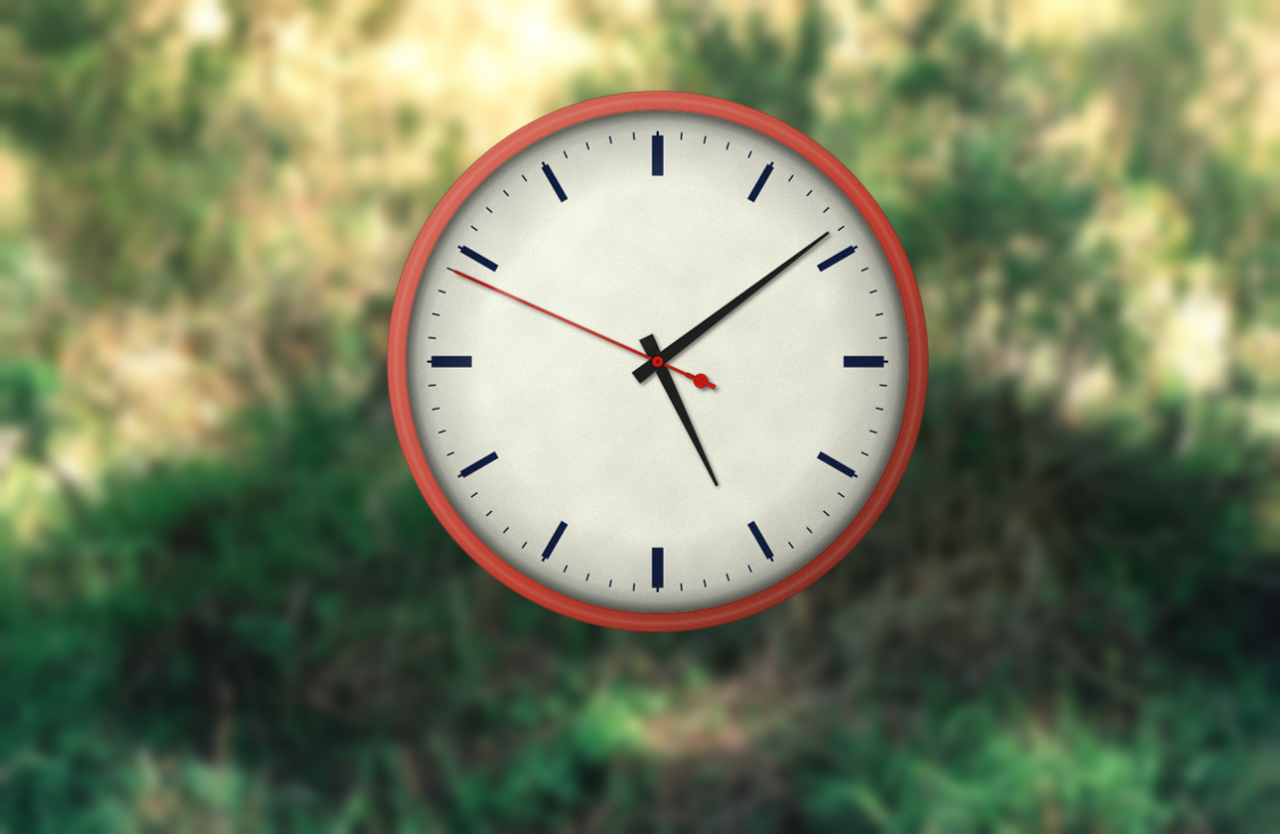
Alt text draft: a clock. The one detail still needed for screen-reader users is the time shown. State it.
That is 5:08:49
